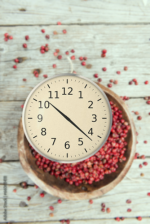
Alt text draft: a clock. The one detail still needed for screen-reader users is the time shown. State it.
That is 10:22
